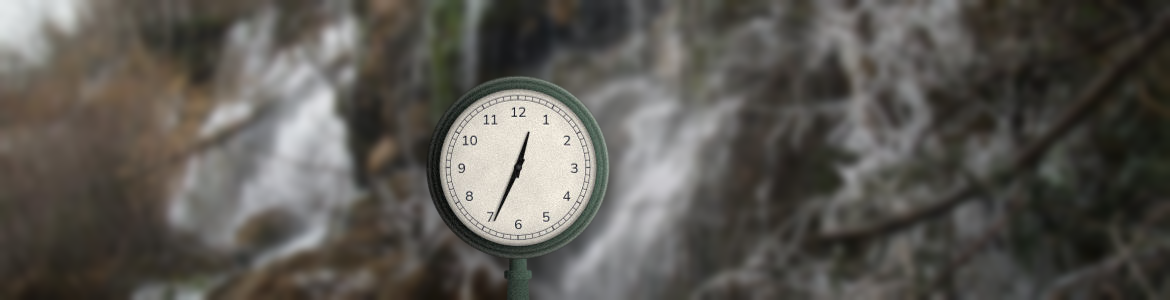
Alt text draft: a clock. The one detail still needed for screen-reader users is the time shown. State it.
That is 12:34
